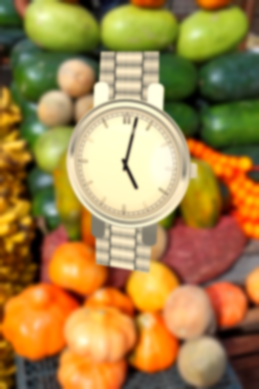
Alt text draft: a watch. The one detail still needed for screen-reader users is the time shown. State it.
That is 5:02
